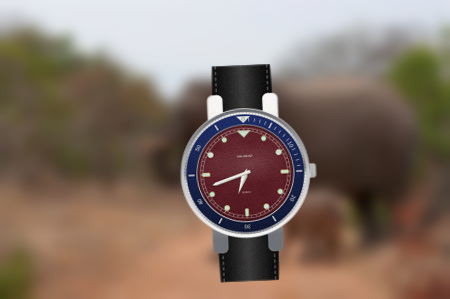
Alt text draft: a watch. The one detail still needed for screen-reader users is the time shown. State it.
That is 6:42
